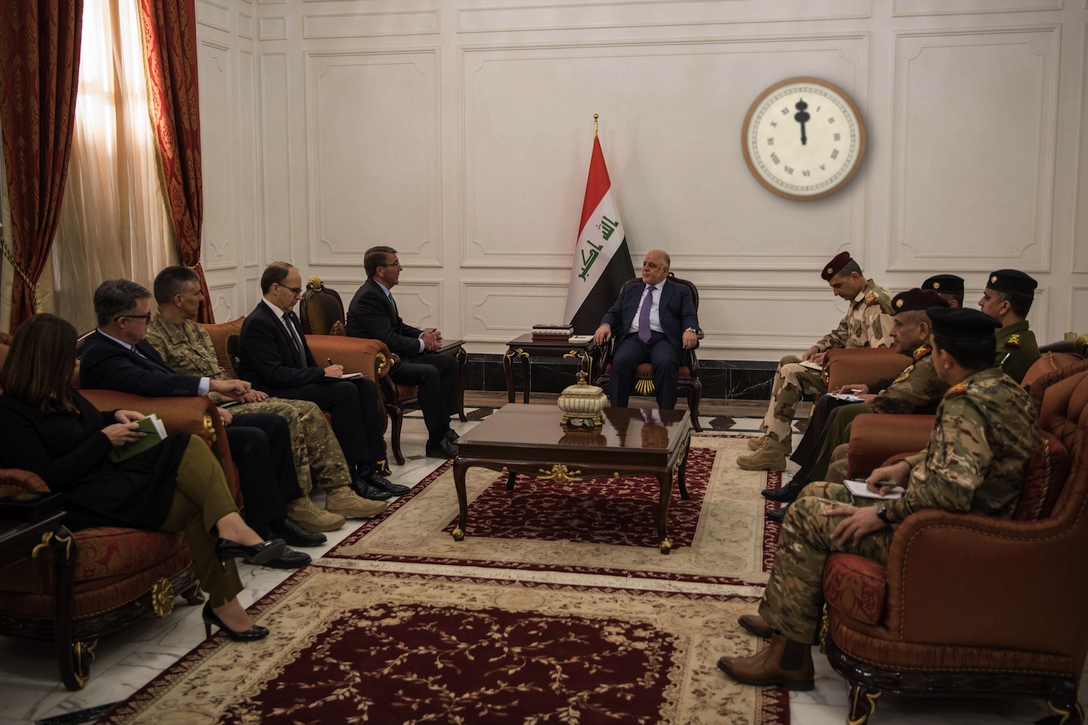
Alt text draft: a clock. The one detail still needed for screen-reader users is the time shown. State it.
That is 12:00
